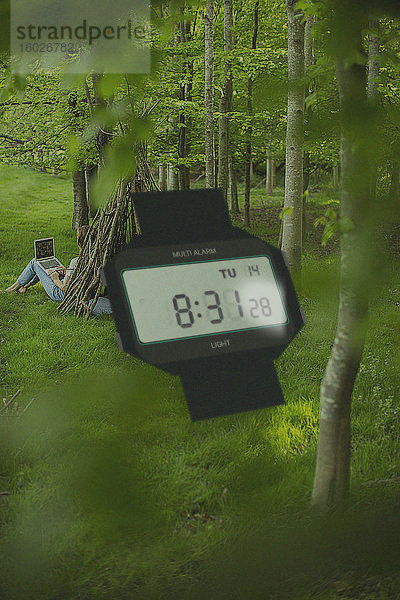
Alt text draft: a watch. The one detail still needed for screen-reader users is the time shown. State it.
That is 8:31:28
